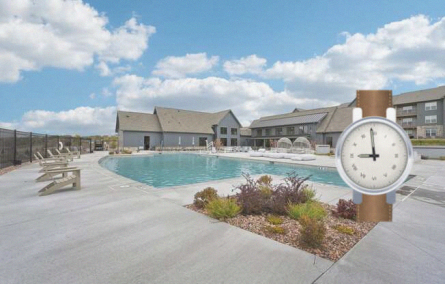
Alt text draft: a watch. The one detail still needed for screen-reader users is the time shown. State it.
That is 8:59
